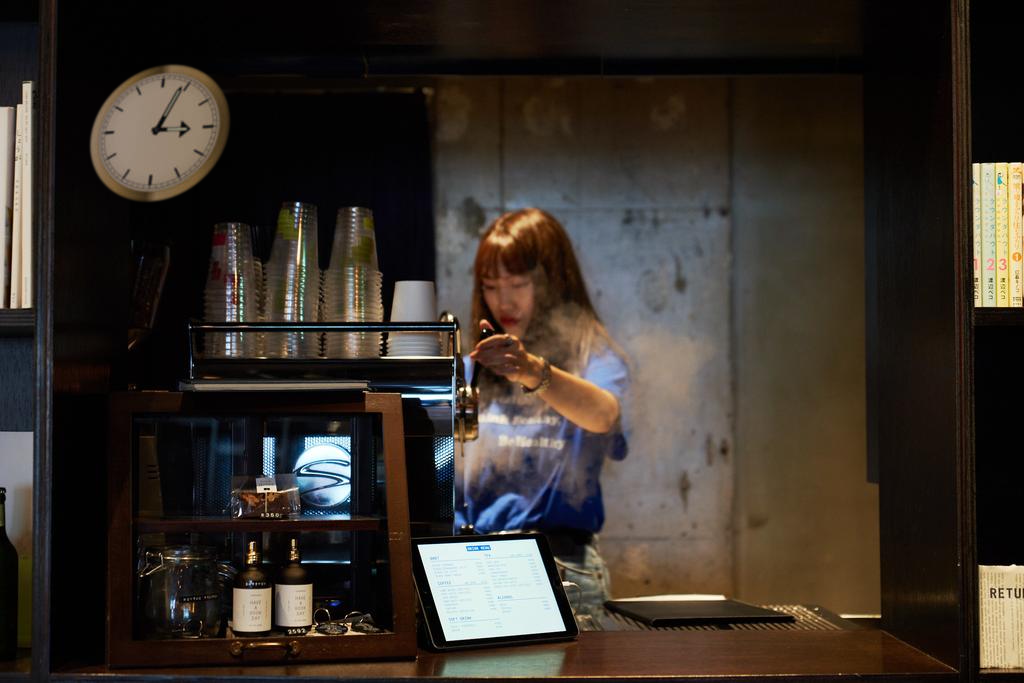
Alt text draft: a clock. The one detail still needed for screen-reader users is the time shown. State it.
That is 3:04
